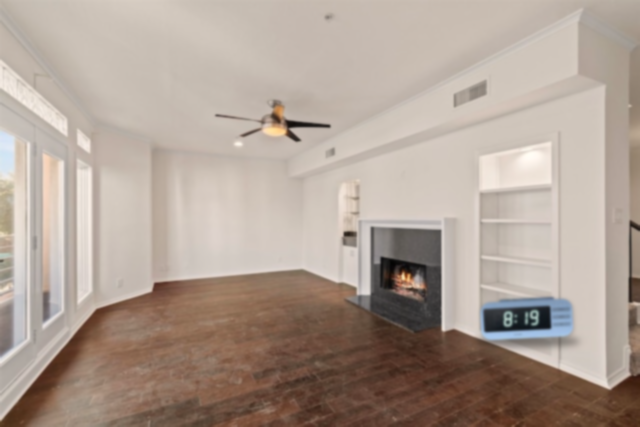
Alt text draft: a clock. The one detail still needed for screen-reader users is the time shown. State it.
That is 8:19
